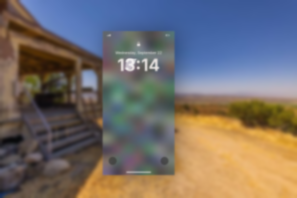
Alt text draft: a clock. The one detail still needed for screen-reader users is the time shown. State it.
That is 13:14
